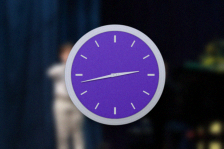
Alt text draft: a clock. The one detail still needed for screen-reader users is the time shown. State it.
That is 2:43
